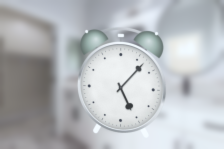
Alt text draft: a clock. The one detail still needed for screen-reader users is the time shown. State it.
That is 5:07
